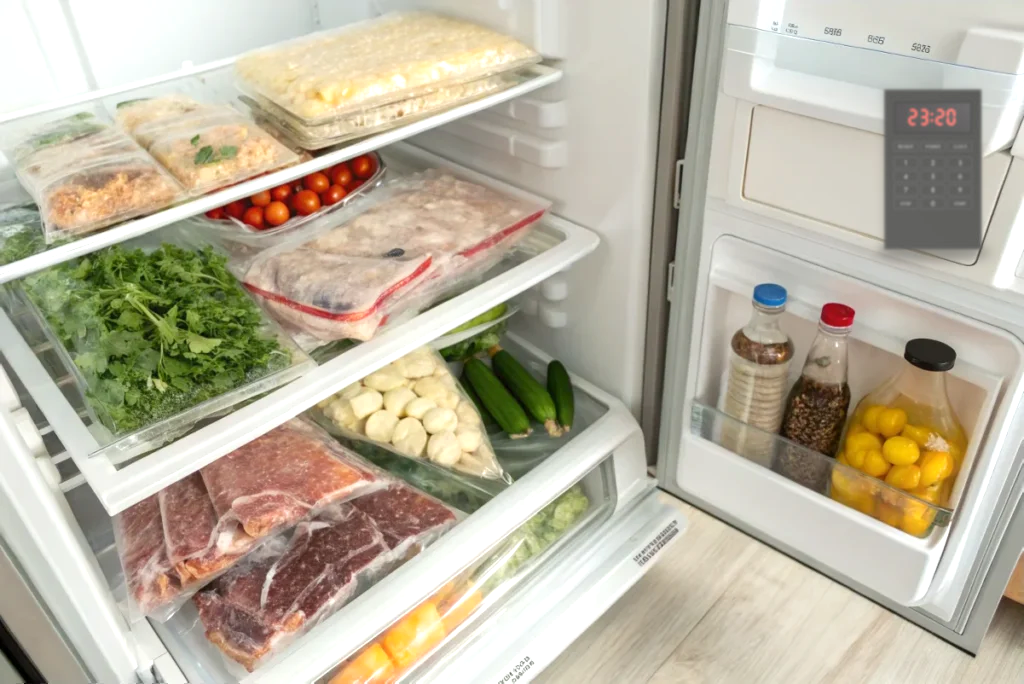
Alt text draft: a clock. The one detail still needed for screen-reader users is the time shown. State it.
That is 23:20
